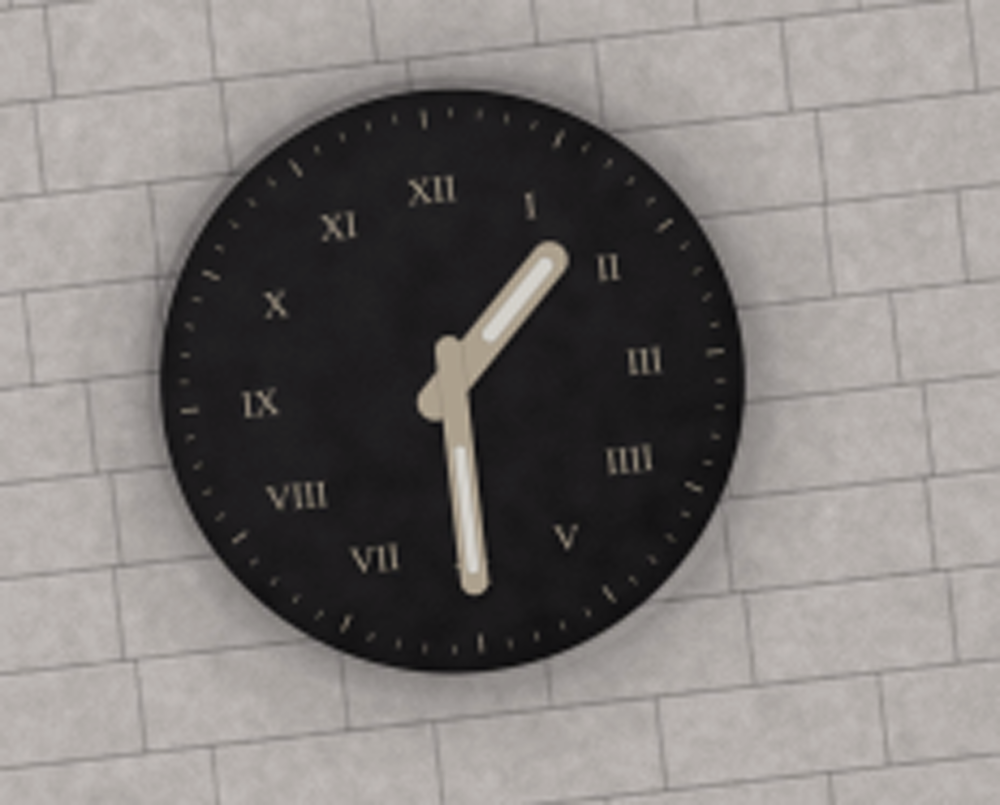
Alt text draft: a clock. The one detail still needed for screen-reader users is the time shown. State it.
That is 1:30
